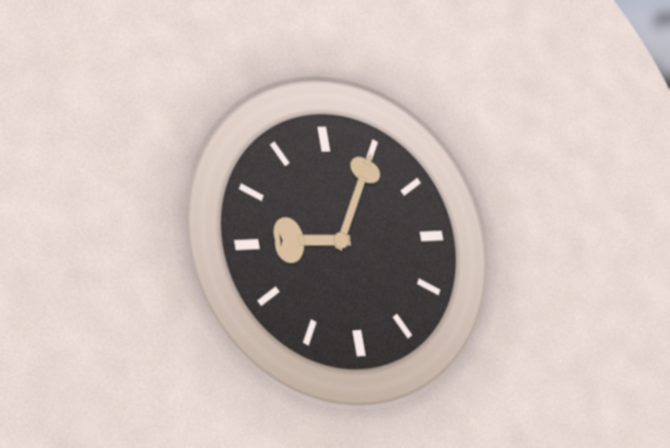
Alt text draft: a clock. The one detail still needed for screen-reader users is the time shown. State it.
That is 9:05
